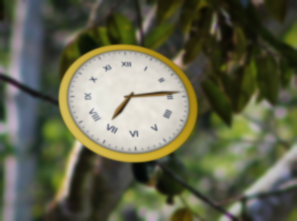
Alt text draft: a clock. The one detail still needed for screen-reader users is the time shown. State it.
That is 7:14
